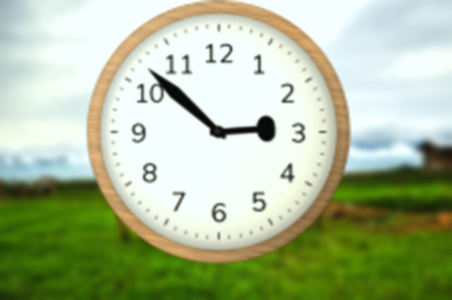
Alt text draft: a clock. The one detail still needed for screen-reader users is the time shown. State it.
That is 2:52
